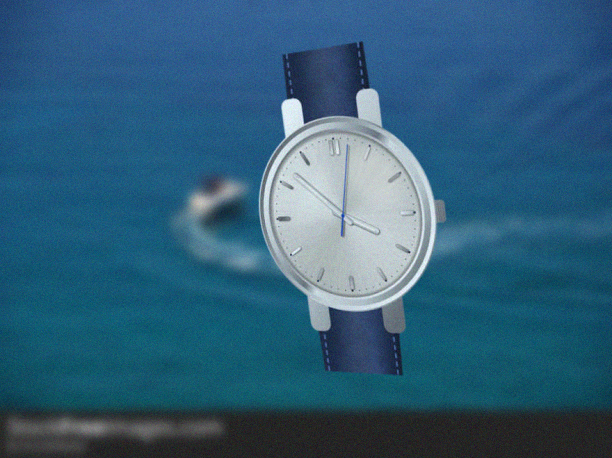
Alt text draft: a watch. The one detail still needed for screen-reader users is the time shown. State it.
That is 3:52:02
